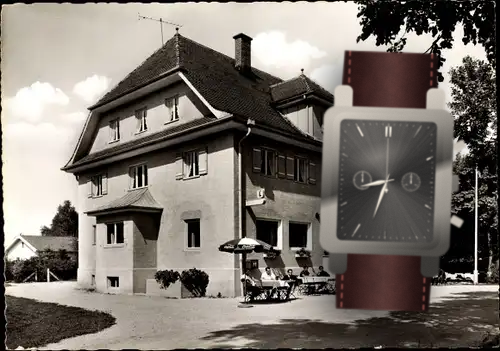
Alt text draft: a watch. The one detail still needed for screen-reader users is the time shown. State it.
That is 8:33
